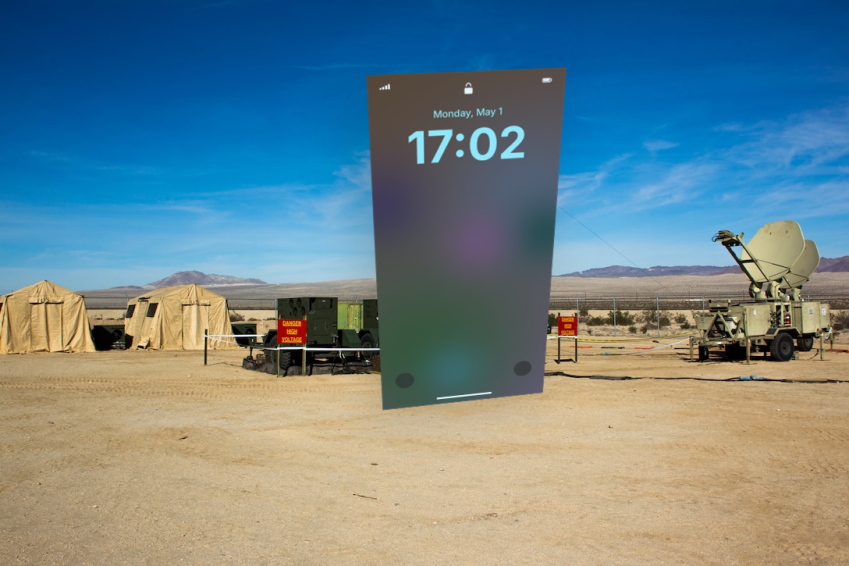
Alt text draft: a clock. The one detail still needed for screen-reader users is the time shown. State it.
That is 17:02
